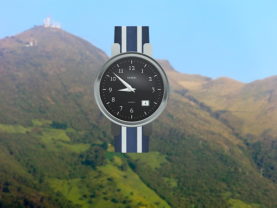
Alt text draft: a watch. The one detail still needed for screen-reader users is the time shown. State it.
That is 8:52
